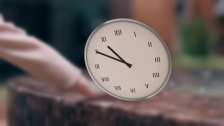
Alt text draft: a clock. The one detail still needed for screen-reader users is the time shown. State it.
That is 10:50
